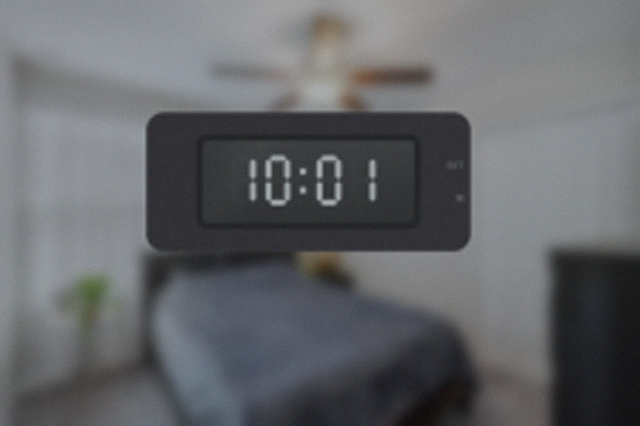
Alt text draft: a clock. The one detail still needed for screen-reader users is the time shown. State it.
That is 10:01
